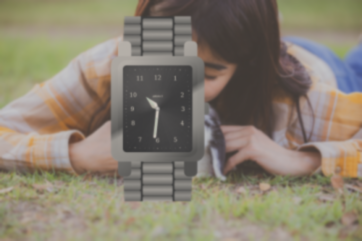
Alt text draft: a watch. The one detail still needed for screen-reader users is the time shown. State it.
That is 10:31
